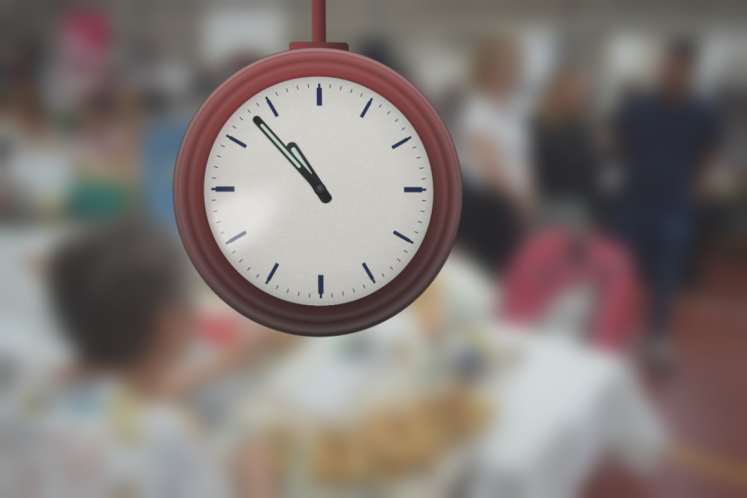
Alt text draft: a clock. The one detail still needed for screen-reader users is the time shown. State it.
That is 10:53
